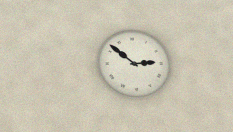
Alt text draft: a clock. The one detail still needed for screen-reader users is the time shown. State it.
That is 2:52
